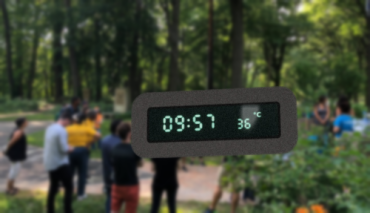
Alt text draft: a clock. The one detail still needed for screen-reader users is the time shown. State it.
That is 9:57
